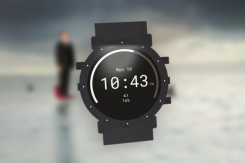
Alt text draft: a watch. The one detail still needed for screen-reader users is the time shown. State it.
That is 10:43
